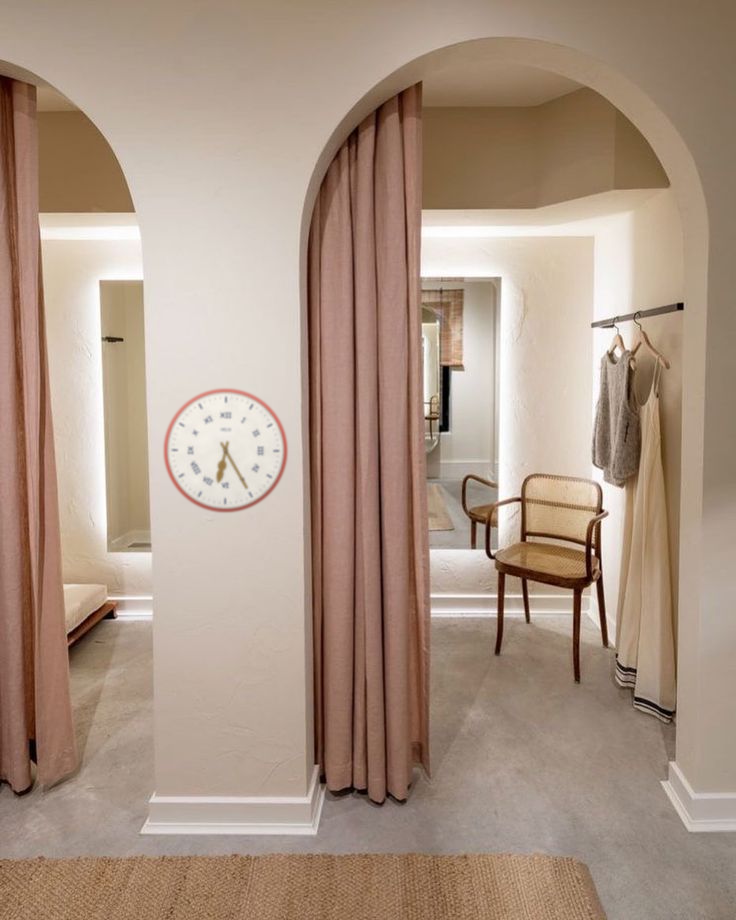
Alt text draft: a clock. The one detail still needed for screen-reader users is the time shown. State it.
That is 6:25
